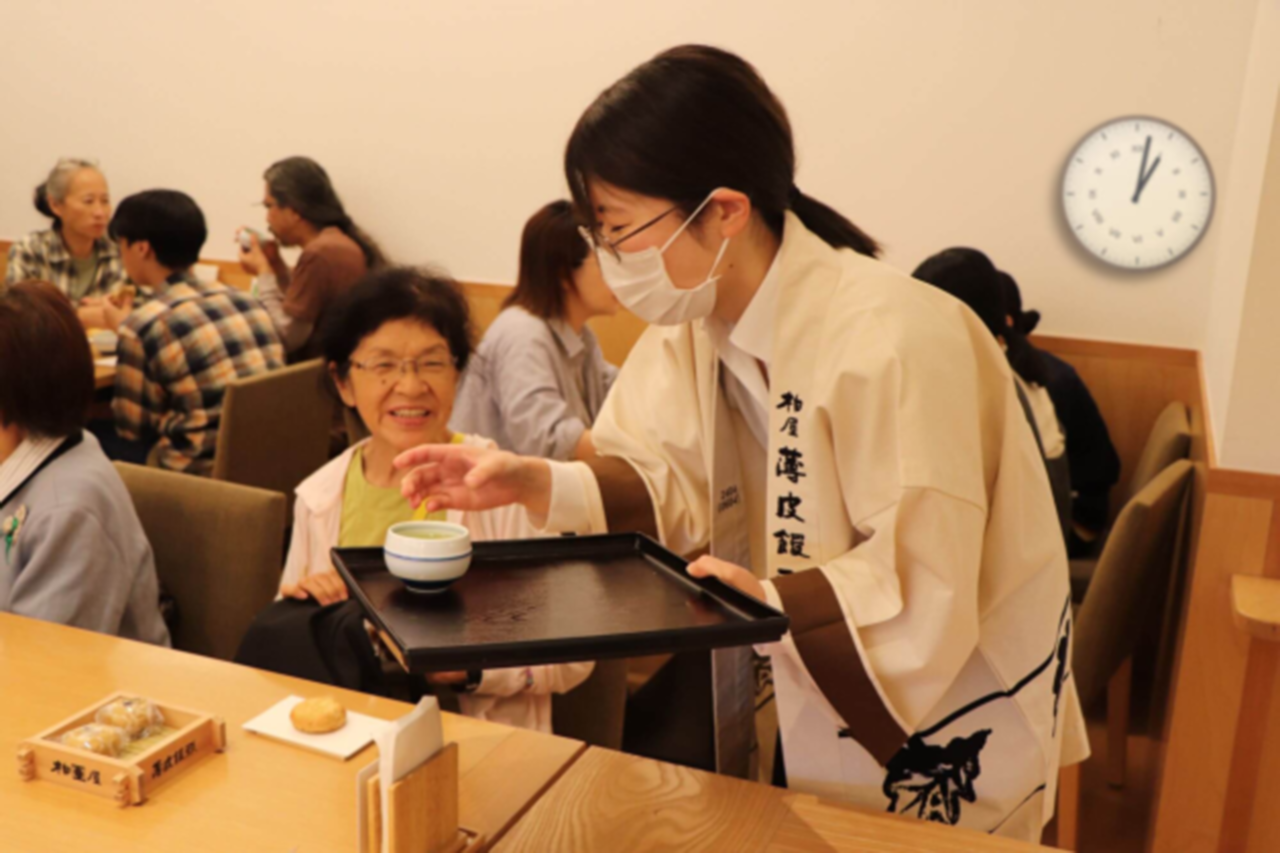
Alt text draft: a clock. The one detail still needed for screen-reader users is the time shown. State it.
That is 1:02
